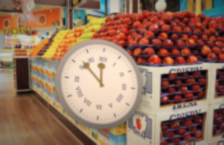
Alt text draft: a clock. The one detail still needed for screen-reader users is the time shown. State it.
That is 11:52
